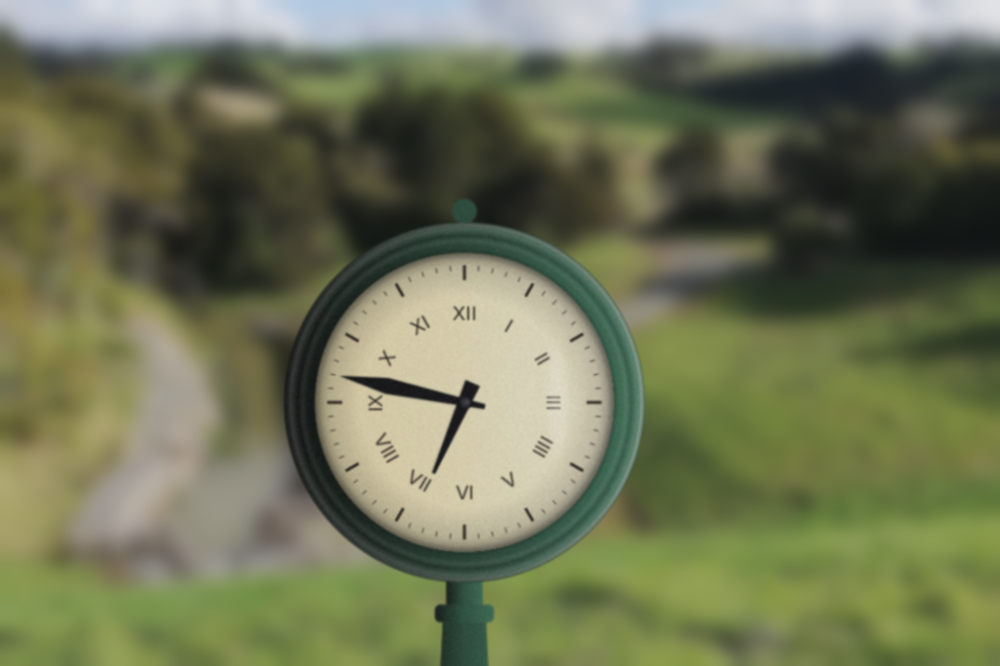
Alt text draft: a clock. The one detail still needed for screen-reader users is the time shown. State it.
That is 6:47
